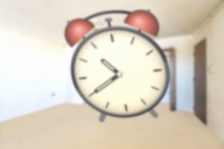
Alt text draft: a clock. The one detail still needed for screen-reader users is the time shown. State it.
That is 10:40
